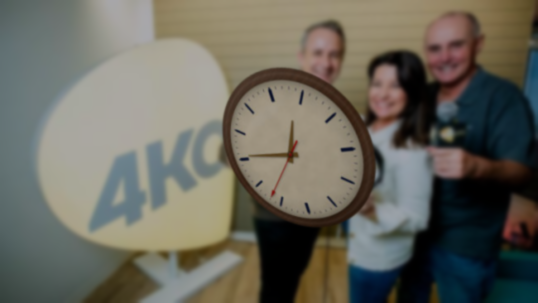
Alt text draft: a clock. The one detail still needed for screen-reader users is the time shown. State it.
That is 12:45:37
